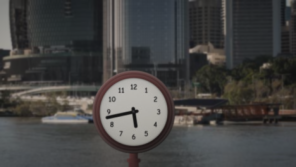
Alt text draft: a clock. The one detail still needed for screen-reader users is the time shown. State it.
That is 5:43
